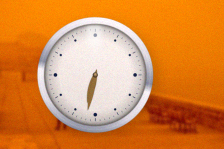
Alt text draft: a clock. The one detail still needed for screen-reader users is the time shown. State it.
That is 6:32
